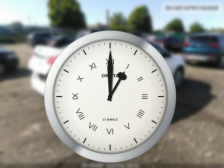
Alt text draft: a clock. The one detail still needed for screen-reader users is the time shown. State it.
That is 1:00
